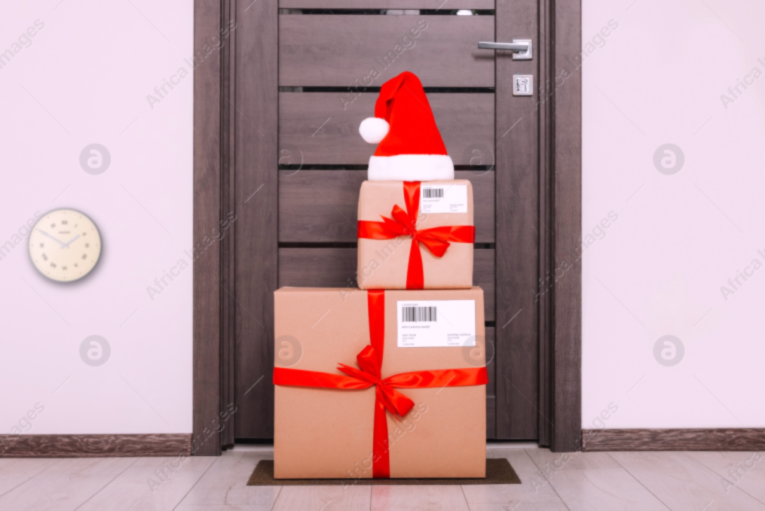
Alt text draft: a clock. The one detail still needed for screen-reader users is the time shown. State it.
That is 1:50
